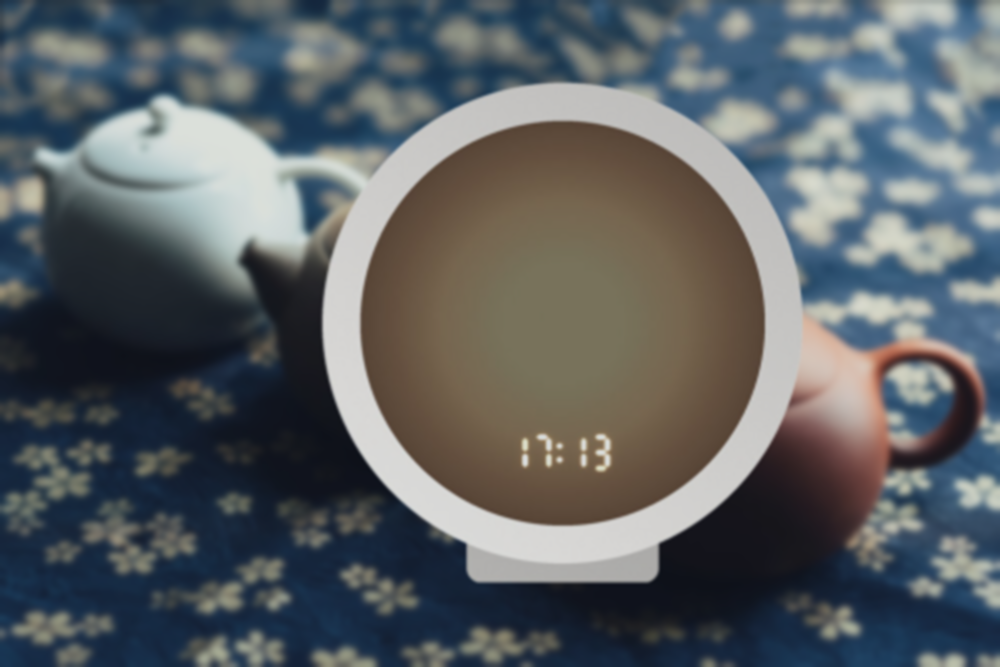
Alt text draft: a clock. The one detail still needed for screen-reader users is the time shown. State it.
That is 17:13
